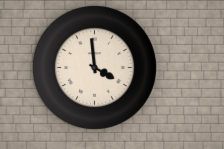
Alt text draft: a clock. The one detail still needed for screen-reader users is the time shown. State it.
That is 3:59
